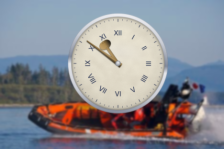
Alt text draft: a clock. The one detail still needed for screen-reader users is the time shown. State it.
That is 10:51
